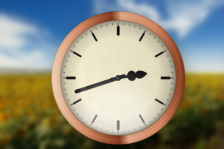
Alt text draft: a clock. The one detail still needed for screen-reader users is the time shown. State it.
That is 2:42
